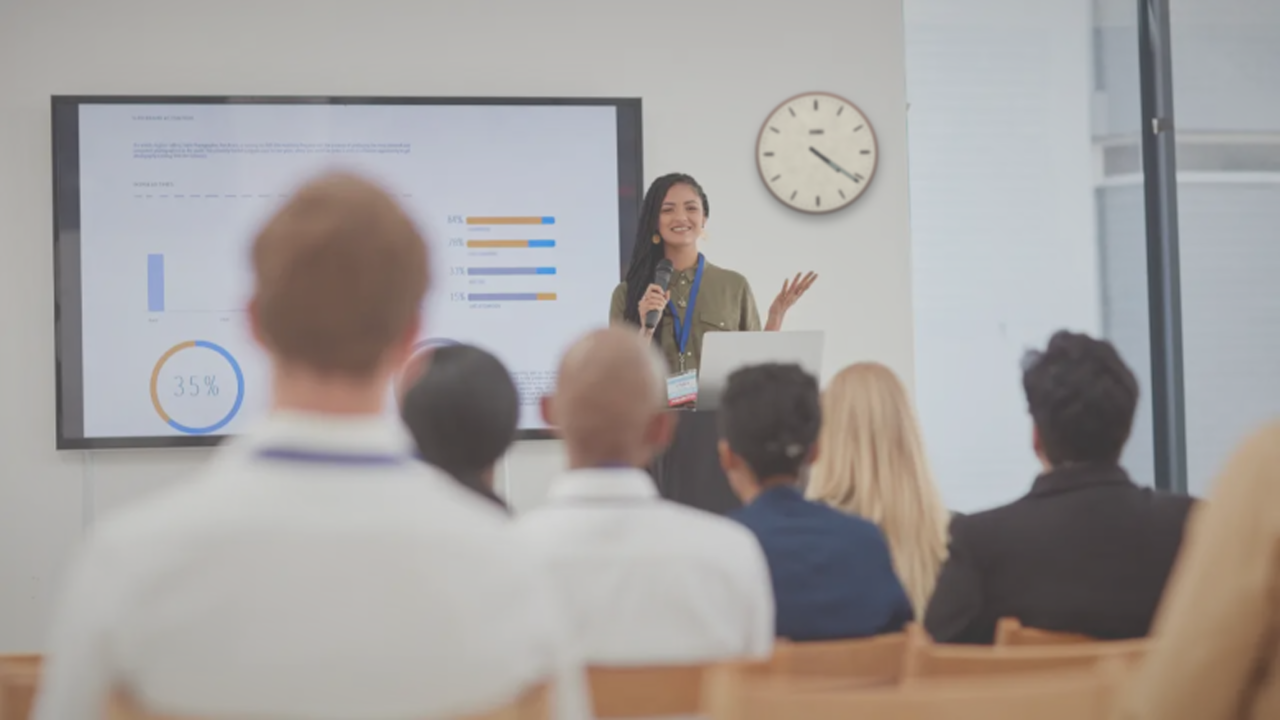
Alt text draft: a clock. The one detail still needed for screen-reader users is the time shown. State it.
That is 4:21
